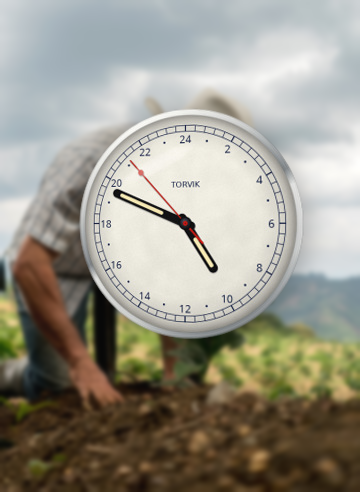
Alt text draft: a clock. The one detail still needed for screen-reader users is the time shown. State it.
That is 9:48:53
